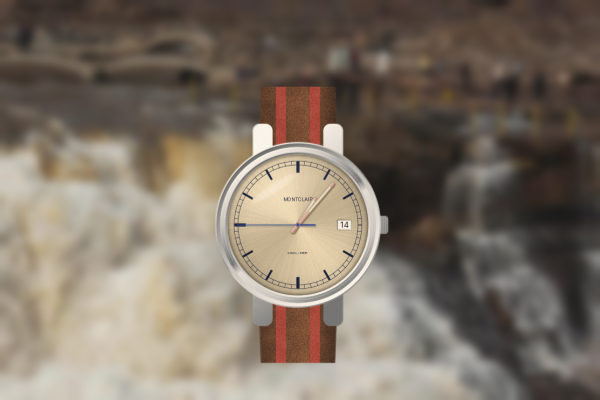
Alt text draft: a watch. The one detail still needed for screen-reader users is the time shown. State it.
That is 1:06:45
